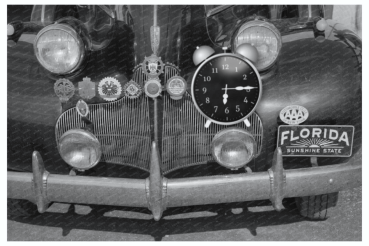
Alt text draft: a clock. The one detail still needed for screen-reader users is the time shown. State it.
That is 6:15
